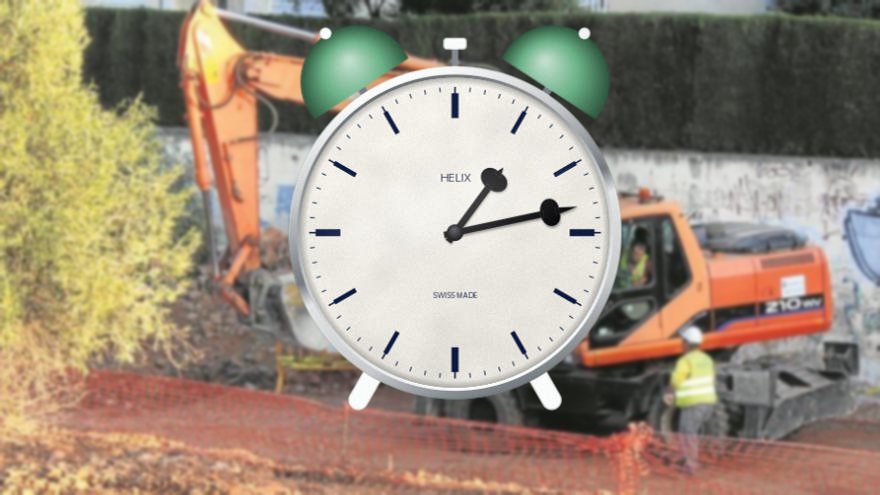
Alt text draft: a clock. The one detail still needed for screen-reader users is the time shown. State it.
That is 1:13
